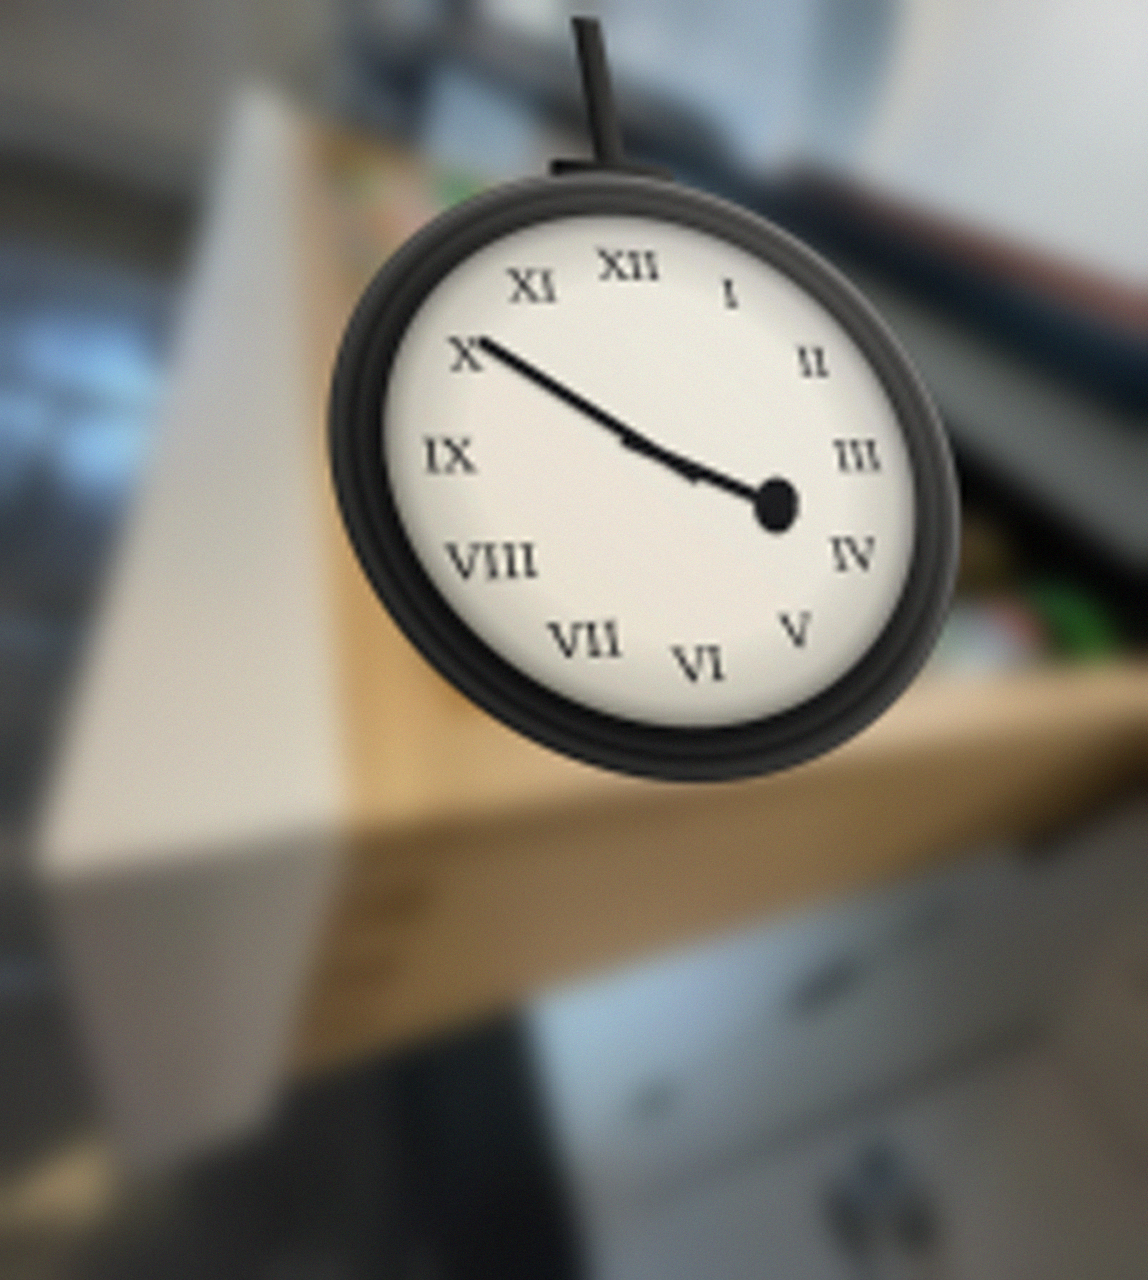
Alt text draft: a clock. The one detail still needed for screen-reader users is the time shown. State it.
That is 3:51
